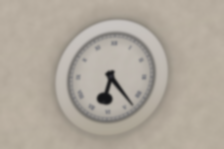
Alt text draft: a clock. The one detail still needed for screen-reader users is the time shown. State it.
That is 6:23
